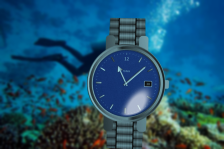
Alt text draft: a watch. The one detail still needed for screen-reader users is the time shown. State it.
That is 11:08
